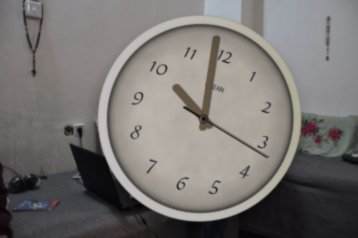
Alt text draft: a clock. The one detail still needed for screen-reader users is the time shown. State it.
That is 9:58:17
